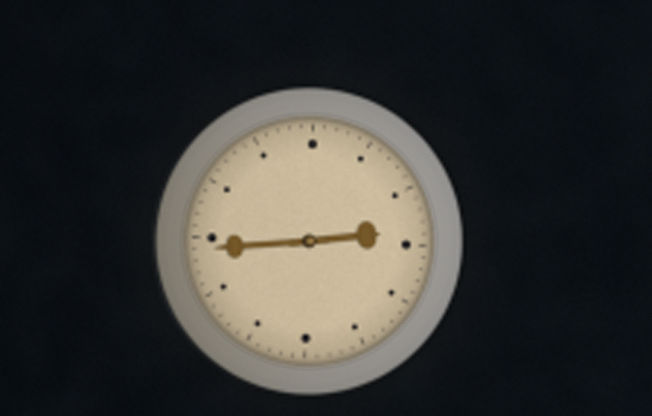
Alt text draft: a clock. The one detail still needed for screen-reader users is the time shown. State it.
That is 2:44
